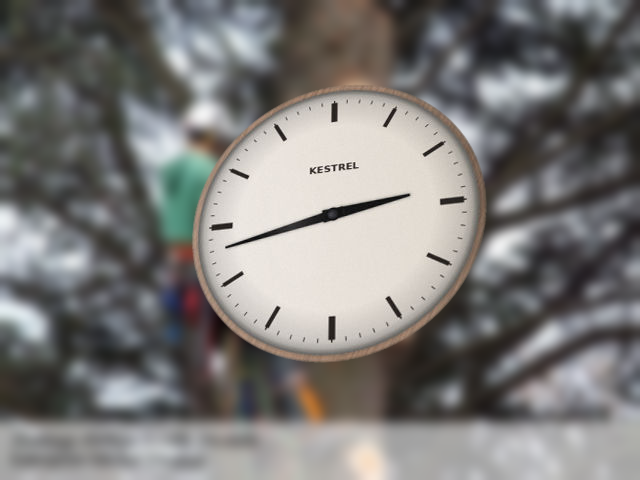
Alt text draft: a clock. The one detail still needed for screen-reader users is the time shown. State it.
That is 2:43
